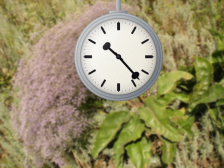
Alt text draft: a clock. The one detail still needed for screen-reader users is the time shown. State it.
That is 10:23
